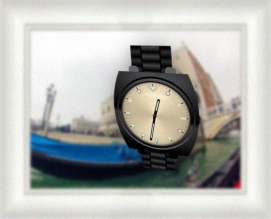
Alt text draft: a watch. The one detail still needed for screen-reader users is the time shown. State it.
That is 12:32
